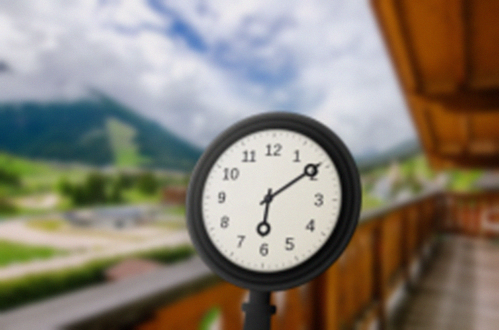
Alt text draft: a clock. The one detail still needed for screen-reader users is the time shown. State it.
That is 6:09
